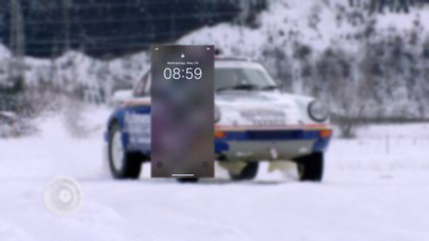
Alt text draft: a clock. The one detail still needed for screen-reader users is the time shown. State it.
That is 8:59
